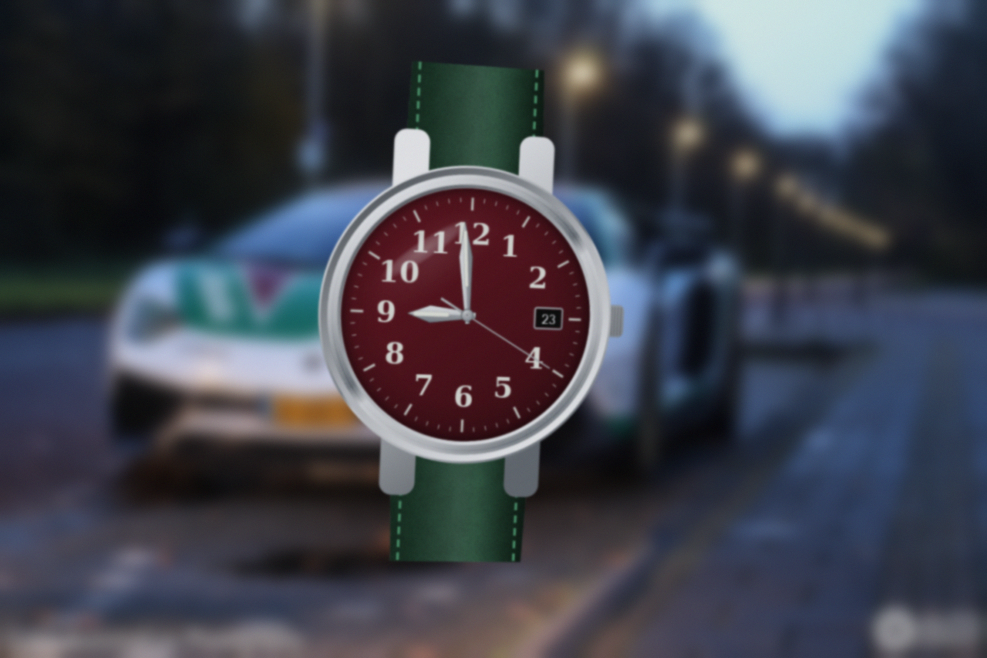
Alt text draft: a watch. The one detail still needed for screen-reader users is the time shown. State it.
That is 8:59:20
